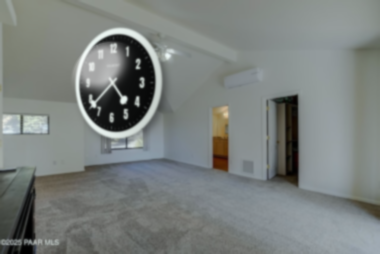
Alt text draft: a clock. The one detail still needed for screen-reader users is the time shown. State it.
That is 4:38
